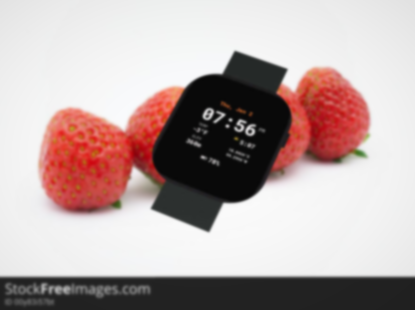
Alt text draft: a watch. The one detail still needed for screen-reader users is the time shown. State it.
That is 7:56
